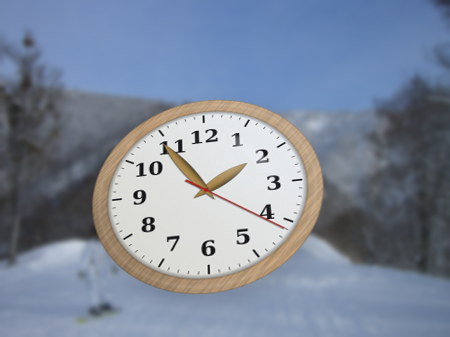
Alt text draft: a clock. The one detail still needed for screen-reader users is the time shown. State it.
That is 1:54:21
